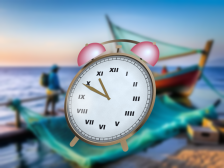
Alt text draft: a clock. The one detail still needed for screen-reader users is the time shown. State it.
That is 10:49
